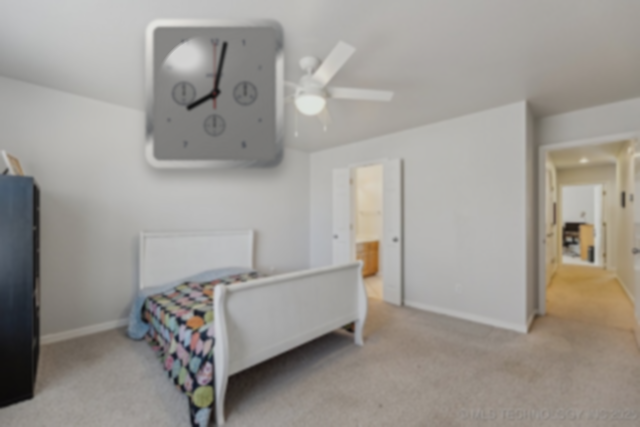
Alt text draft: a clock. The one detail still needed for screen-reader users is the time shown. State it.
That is 8:02
